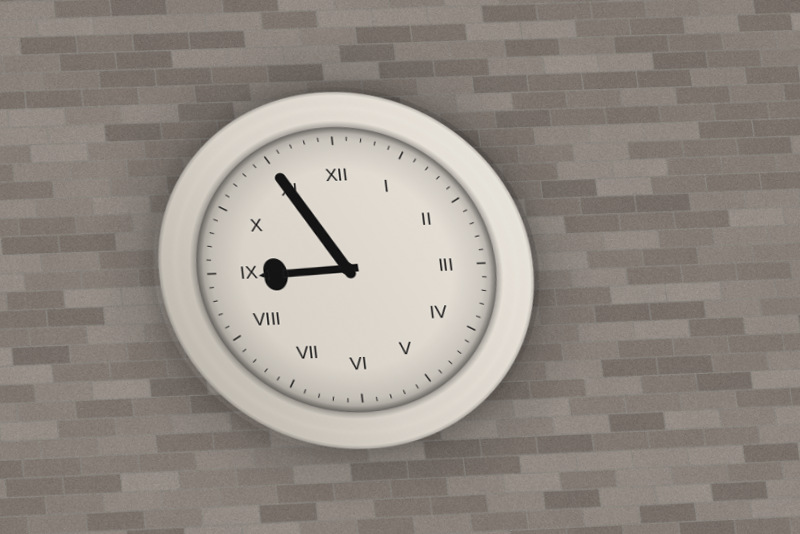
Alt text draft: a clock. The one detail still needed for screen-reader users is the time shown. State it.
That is 8:55
